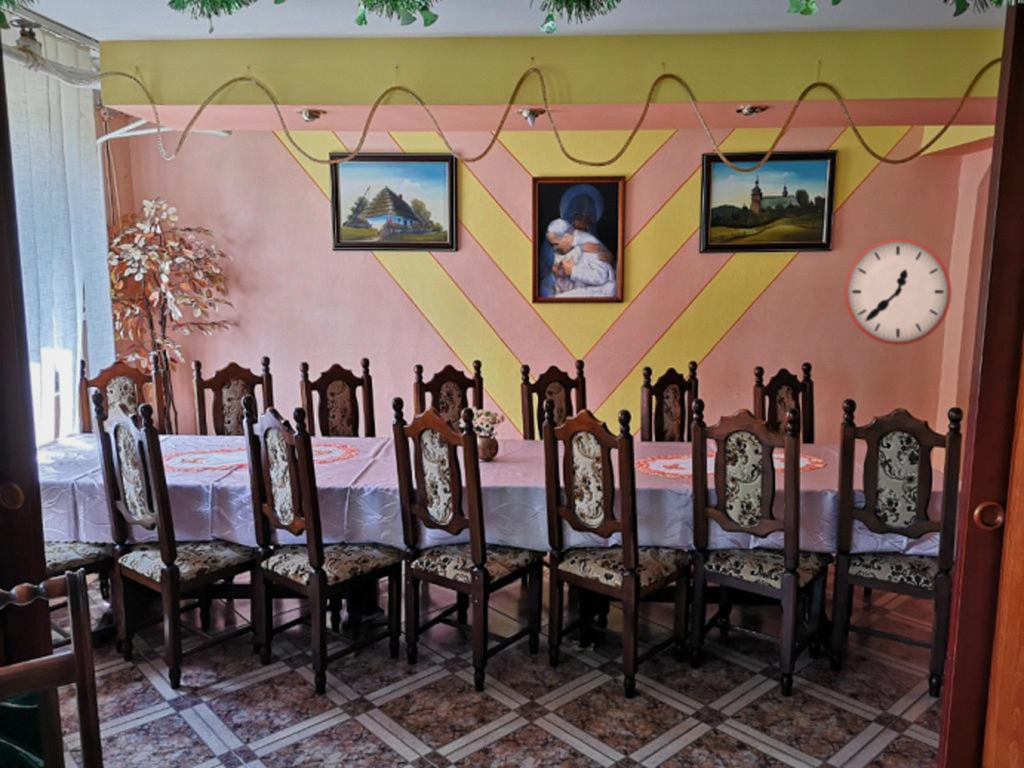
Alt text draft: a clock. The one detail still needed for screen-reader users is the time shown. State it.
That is 12:38
